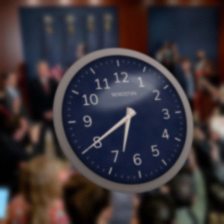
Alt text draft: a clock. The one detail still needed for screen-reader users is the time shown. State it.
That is 6:40
